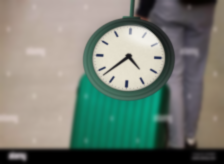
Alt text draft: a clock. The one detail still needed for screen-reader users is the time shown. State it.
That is 4:38
